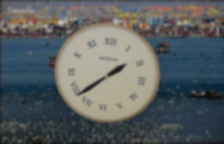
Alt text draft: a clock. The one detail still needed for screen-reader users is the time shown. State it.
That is 1:38
